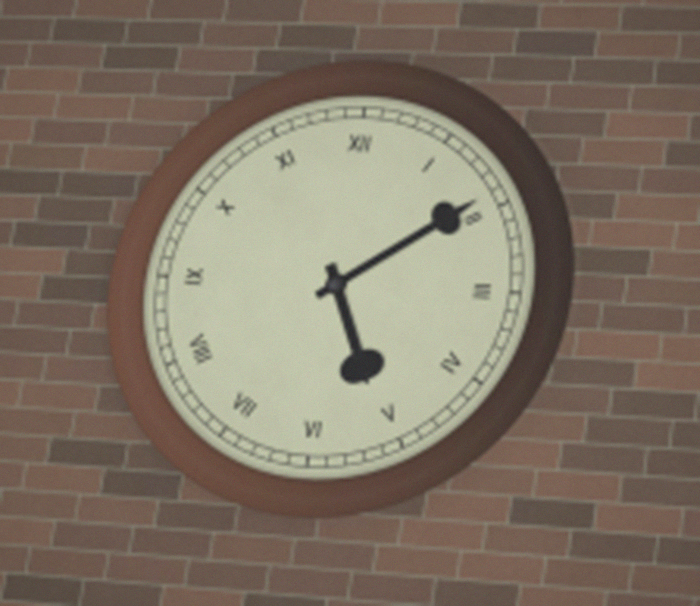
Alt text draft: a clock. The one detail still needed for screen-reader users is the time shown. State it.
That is 5:09
